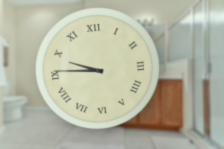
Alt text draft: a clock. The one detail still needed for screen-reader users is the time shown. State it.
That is 9:46
